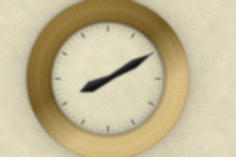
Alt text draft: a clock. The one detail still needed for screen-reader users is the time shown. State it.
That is 8:10
